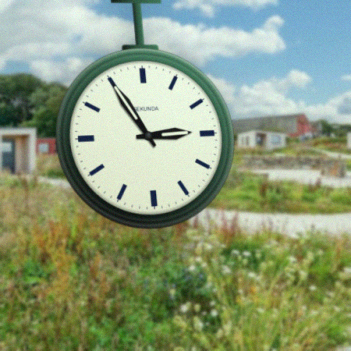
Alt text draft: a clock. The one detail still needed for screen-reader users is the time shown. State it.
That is 2:55
